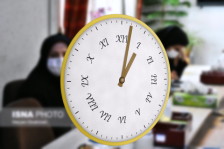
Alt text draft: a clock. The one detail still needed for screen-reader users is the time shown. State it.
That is 1:02
